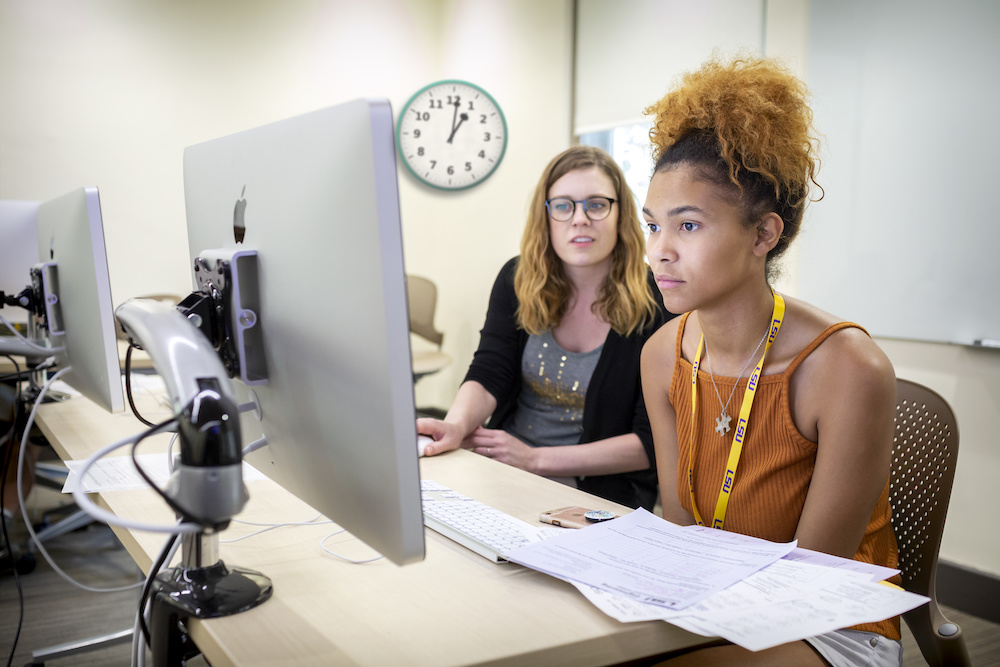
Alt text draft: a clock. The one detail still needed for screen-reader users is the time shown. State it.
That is 1:01
